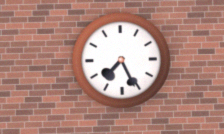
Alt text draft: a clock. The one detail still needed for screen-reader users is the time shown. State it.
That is 7:26
